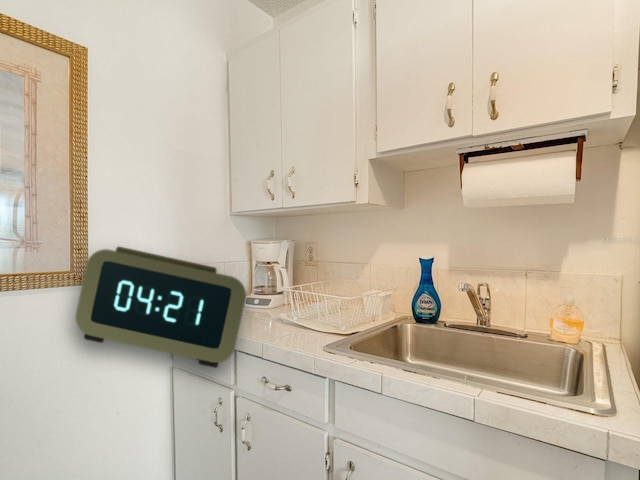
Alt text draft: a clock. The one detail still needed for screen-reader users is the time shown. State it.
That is 4:21
